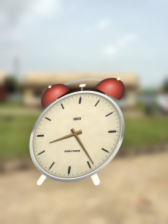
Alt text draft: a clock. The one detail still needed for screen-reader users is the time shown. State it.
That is 8:24
